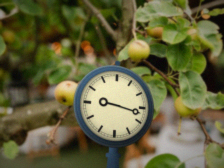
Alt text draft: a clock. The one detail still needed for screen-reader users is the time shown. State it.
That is 9:17
